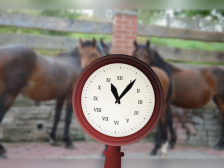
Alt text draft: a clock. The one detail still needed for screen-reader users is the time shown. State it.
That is 11:06
